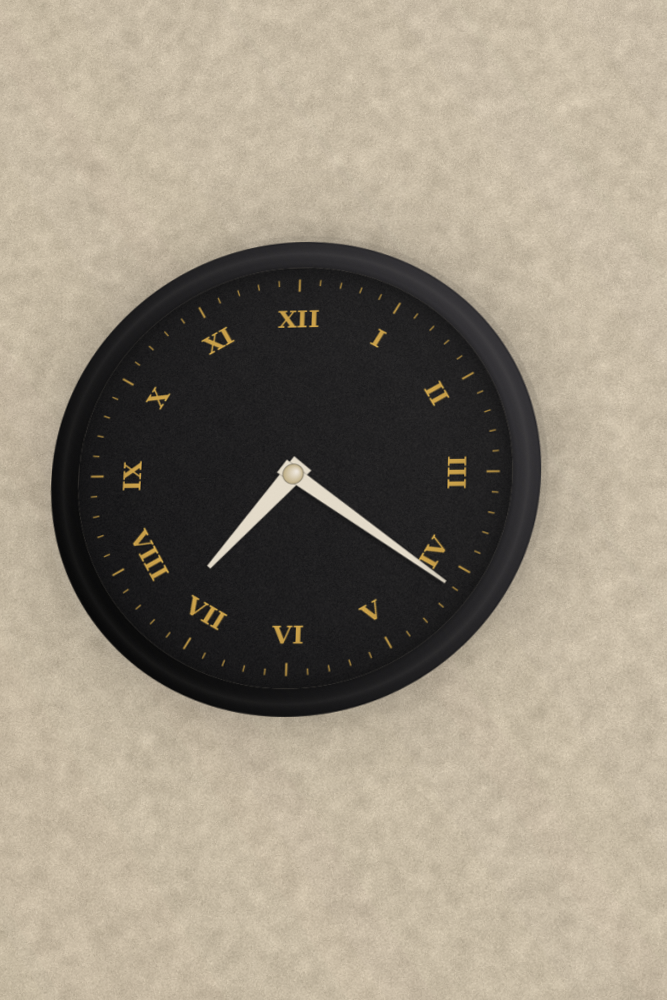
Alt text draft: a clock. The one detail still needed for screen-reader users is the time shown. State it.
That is 7:21
